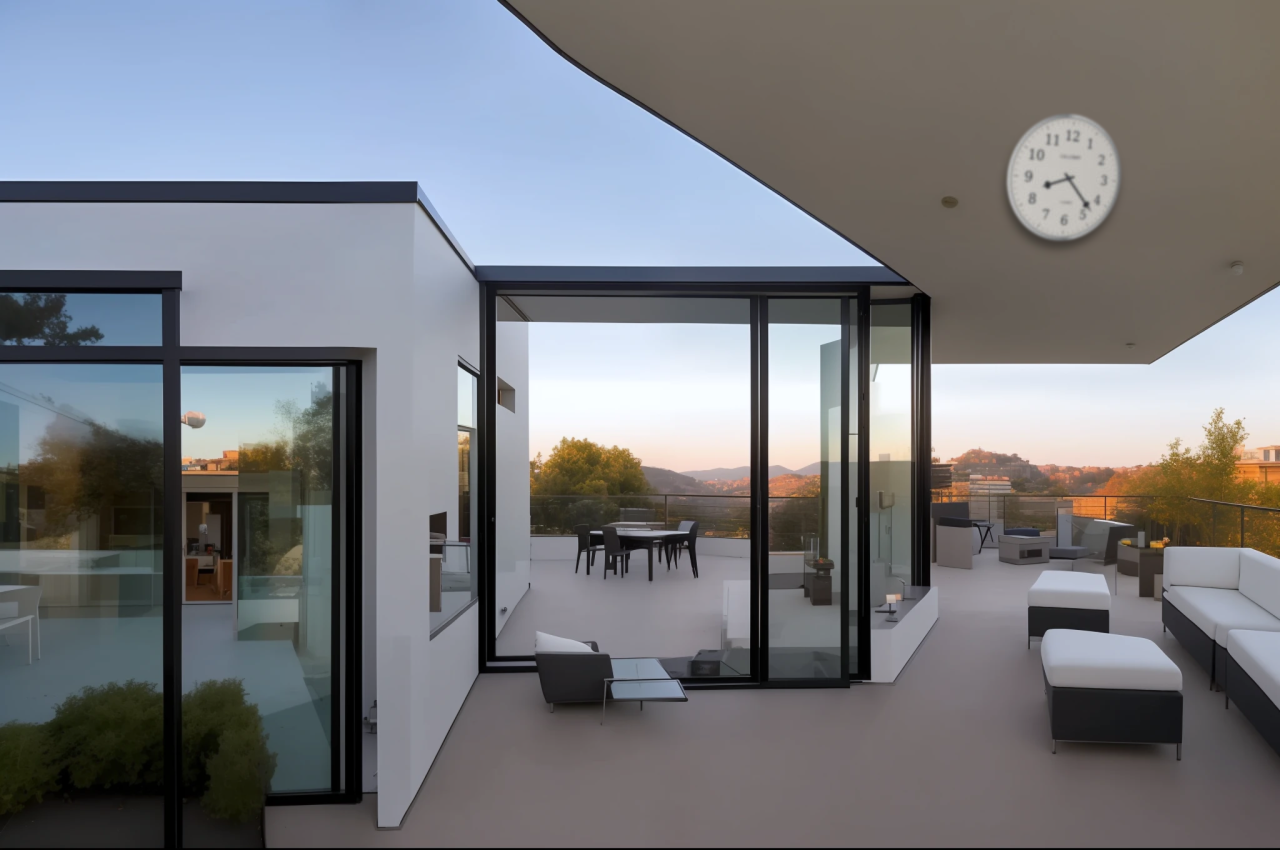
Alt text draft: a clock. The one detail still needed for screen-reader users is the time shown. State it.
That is 8:23
